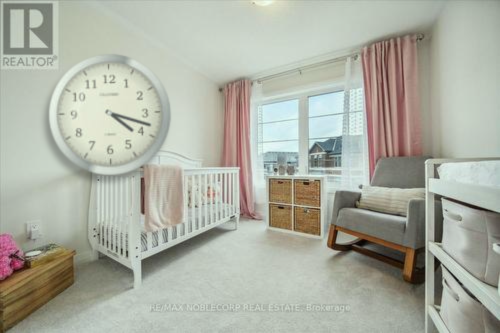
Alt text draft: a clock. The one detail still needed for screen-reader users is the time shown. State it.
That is 4:18
